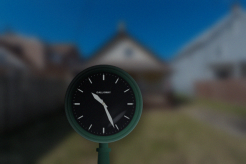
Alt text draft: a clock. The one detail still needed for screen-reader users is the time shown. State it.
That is 10:26
